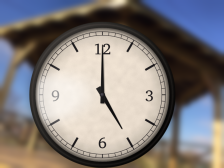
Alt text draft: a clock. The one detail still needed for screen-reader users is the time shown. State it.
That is 5:00
